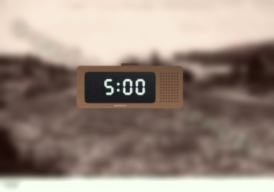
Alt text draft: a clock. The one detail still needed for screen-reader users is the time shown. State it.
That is 5:00
